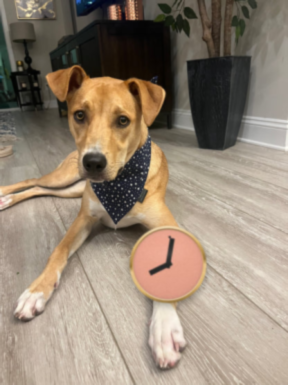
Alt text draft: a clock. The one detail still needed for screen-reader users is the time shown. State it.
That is 8:01
